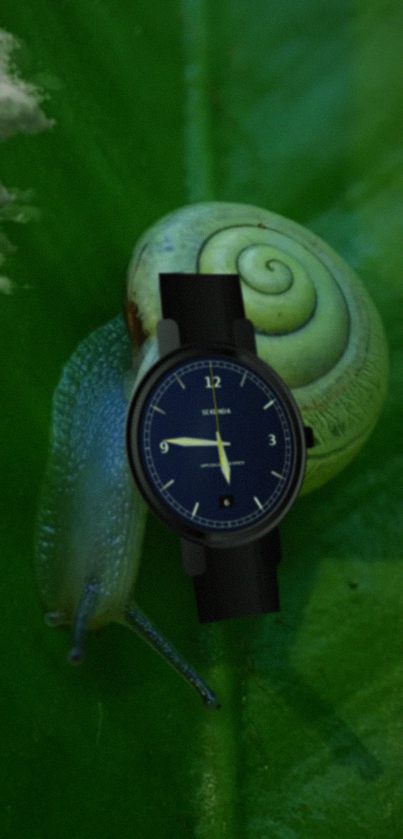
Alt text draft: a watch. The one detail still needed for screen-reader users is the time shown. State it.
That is 5:46:00
